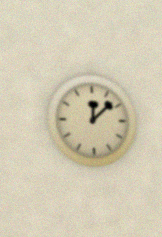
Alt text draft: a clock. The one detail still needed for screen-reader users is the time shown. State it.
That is 12:08
